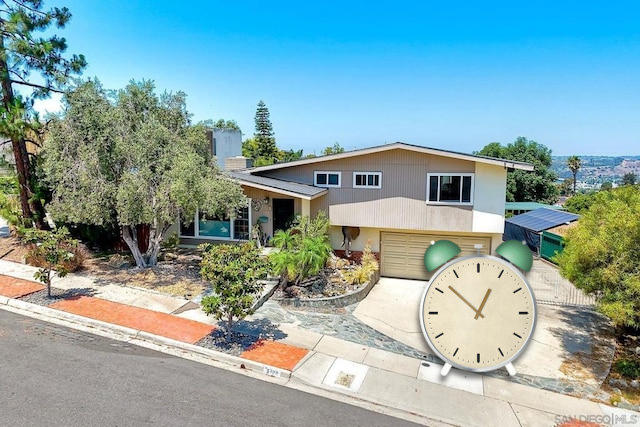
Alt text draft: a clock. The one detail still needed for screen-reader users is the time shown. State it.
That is 12:52
